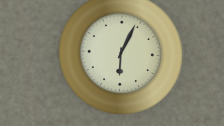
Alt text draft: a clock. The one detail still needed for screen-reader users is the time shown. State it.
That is 6:04
